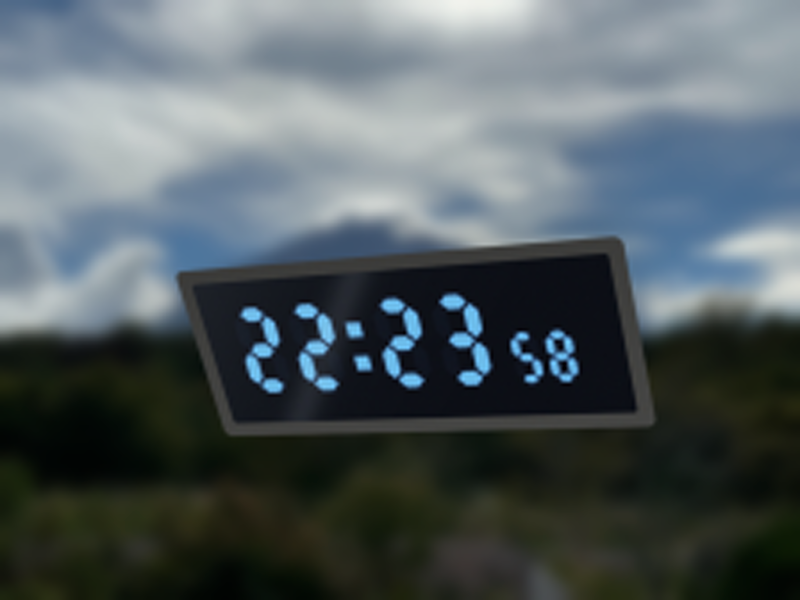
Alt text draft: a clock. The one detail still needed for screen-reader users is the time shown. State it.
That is 22:23:58
